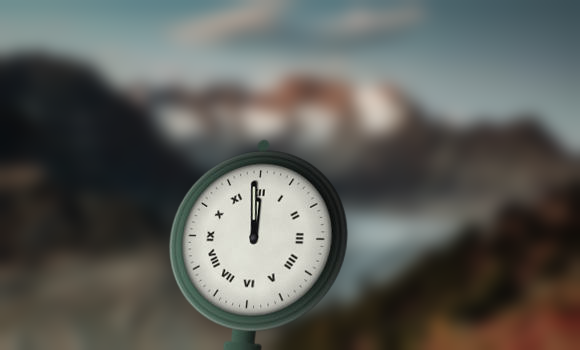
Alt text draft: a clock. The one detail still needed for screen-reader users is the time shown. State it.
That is 11:59
